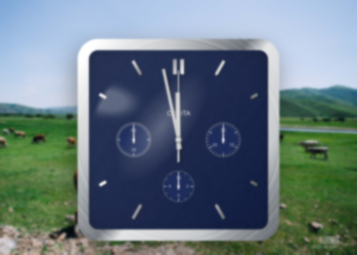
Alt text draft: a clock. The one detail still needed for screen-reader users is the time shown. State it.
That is 11:58
